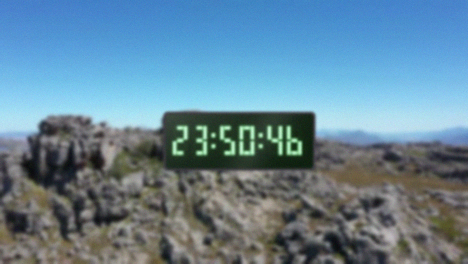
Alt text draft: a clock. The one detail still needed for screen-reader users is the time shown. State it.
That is 23:50:46
